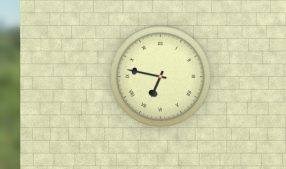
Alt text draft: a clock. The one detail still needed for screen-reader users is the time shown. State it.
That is 6:47
